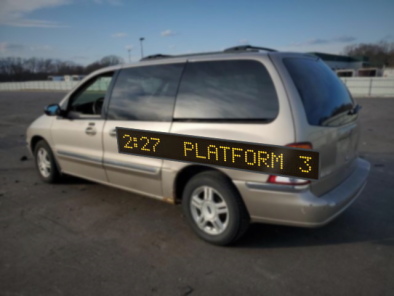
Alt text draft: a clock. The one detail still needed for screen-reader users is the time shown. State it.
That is 2:27
